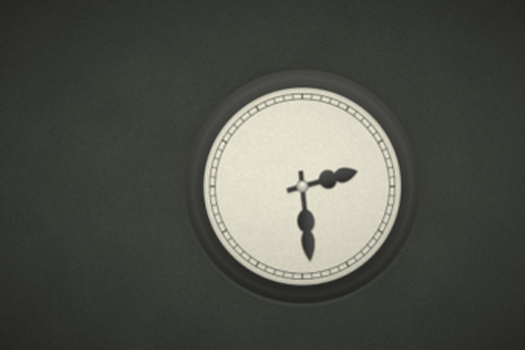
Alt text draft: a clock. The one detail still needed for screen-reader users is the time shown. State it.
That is 2:29
